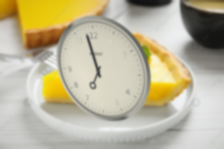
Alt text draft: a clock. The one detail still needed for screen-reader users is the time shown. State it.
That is 6:58
